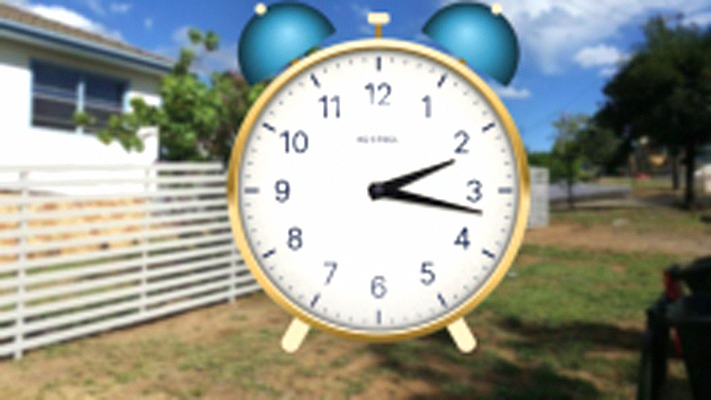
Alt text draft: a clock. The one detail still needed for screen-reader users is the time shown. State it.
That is 2:17
